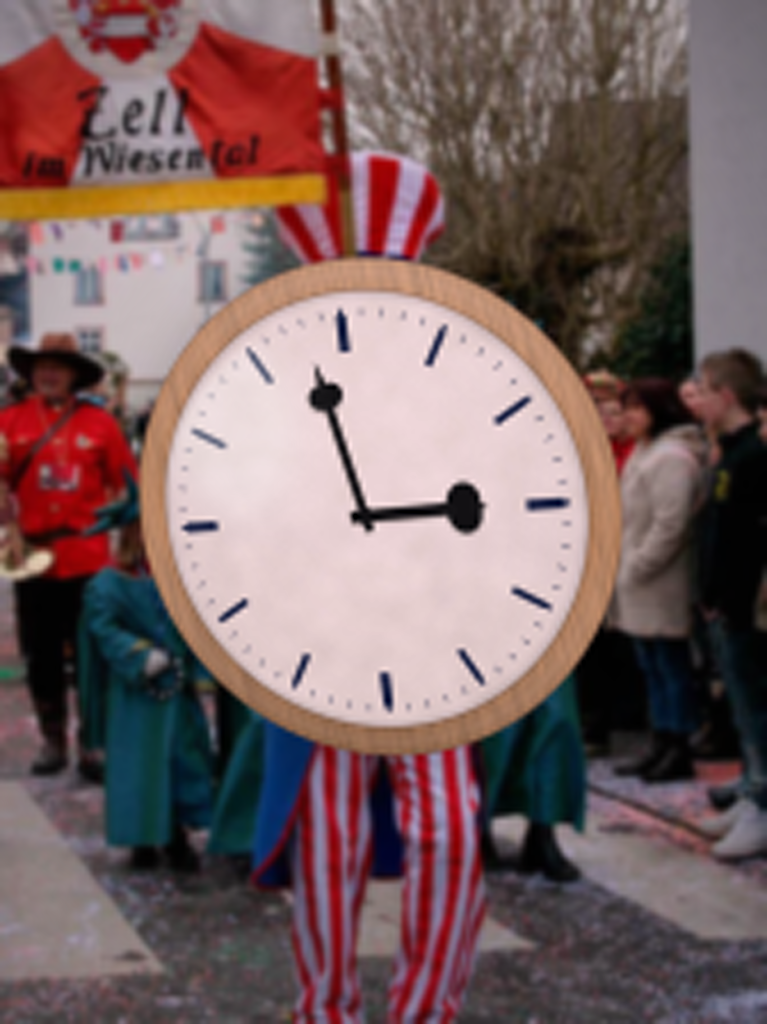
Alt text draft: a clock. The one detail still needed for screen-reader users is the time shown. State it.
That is 2:58
